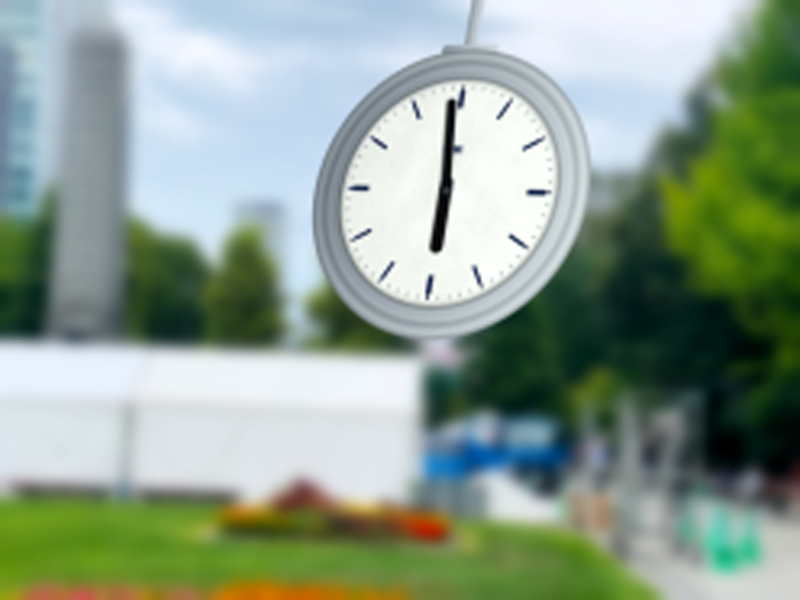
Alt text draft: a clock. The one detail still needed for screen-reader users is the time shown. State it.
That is 5:59
